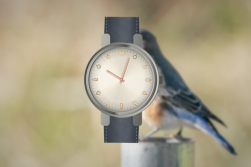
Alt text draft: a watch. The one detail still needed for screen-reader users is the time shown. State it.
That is 10:03
